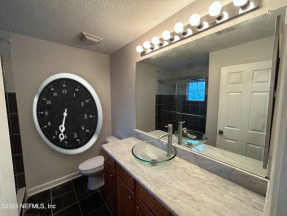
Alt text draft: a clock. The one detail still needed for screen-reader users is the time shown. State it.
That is 6:32
